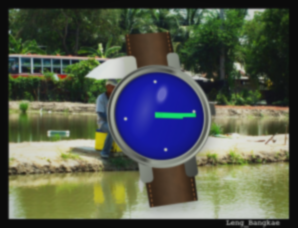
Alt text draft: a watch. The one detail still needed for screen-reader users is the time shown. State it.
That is 3:16
